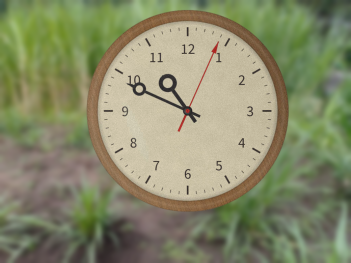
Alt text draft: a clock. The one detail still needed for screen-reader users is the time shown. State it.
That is 10:49:04
